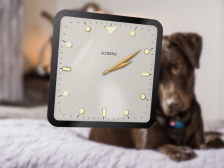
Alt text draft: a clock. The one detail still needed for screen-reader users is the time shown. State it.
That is 2:09
